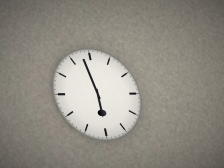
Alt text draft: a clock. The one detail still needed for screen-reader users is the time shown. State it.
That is 5:58
